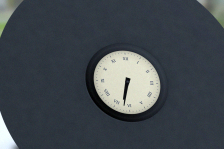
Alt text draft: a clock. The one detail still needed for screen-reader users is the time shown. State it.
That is 6:32
